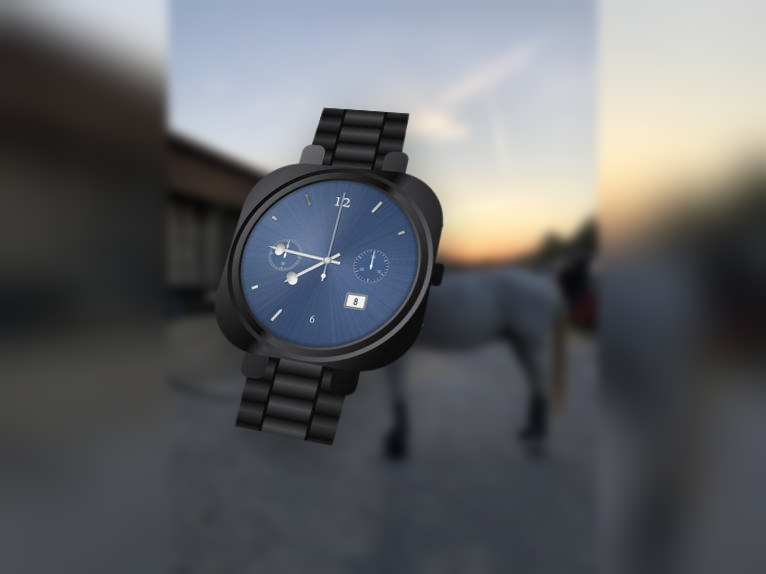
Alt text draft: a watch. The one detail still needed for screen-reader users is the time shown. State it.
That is 7:46
